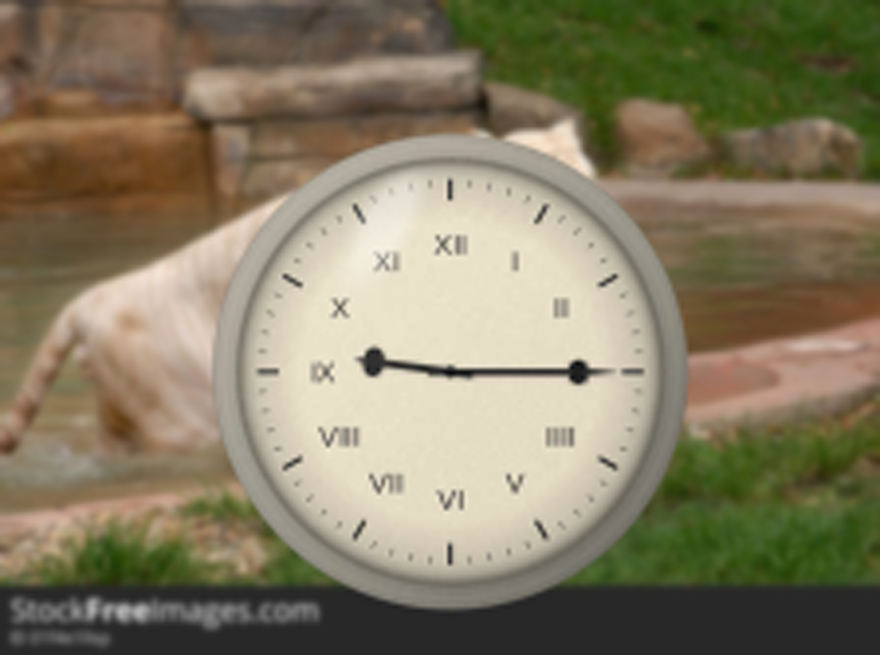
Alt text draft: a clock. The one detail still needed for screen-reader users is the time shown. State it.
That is 9:15
